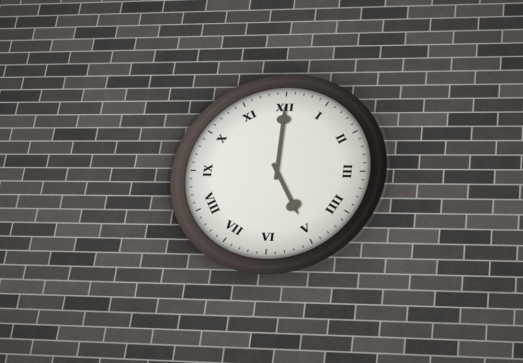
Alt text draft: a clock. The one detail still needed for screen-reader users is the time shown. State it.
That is 5:00
